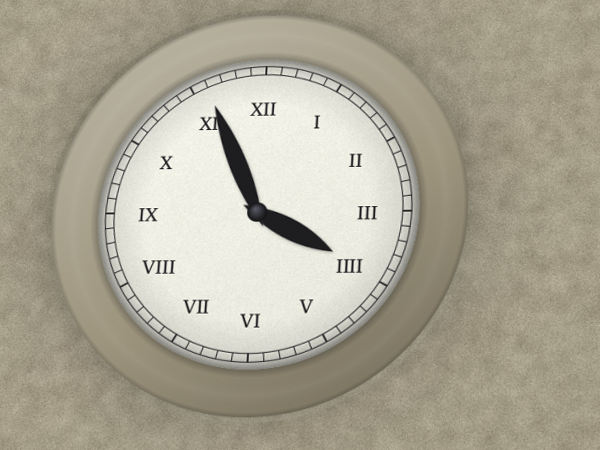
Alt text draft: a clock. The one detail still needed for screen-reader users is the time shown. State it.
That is 3:56
